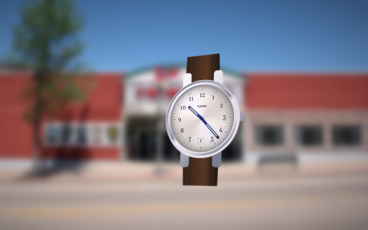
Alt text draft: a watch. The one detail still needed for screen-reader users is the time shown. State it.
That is 10:23
